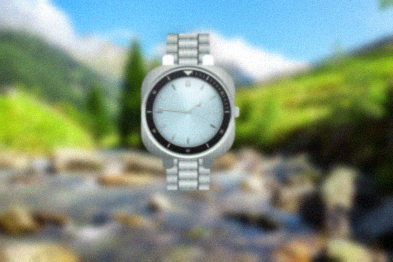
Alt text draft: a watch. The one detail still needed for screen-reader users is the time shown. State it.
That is 1:46
